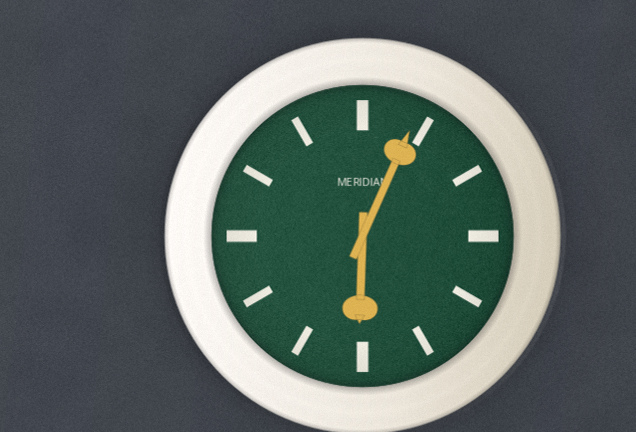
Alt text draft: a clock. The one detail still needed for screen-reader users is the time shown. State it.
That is 6:04
